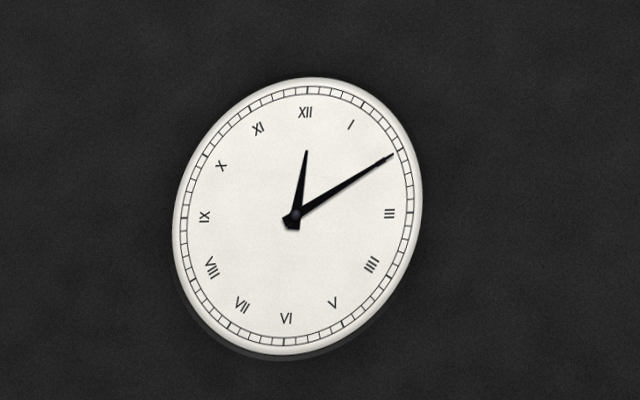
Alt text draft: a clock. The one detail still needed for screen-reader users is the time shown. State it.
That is 12:10
